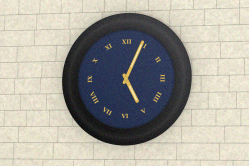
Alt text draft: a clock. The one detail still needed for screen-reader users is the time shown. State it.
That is 5:04
